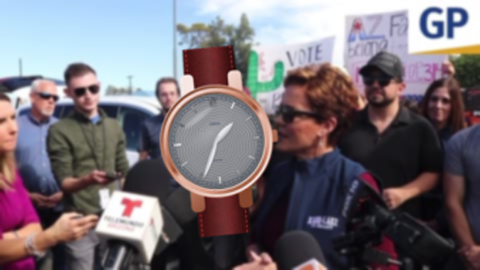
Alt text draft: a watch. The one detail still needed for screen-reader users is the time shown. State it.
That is 1:34
